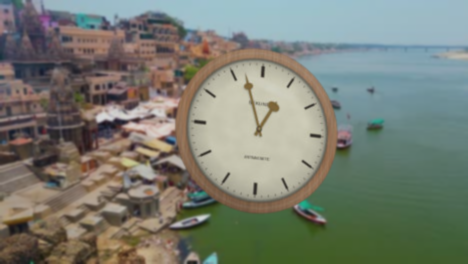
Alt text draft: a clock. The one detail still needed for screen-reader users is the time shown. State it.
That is 12:57
